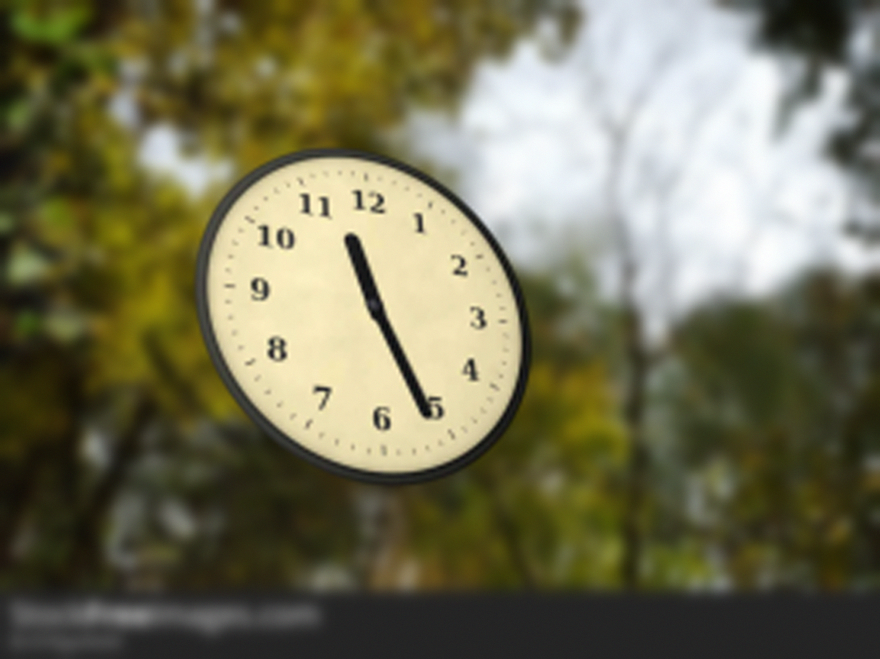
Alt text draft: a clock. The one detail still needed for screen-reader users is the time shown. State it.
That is 11:26
